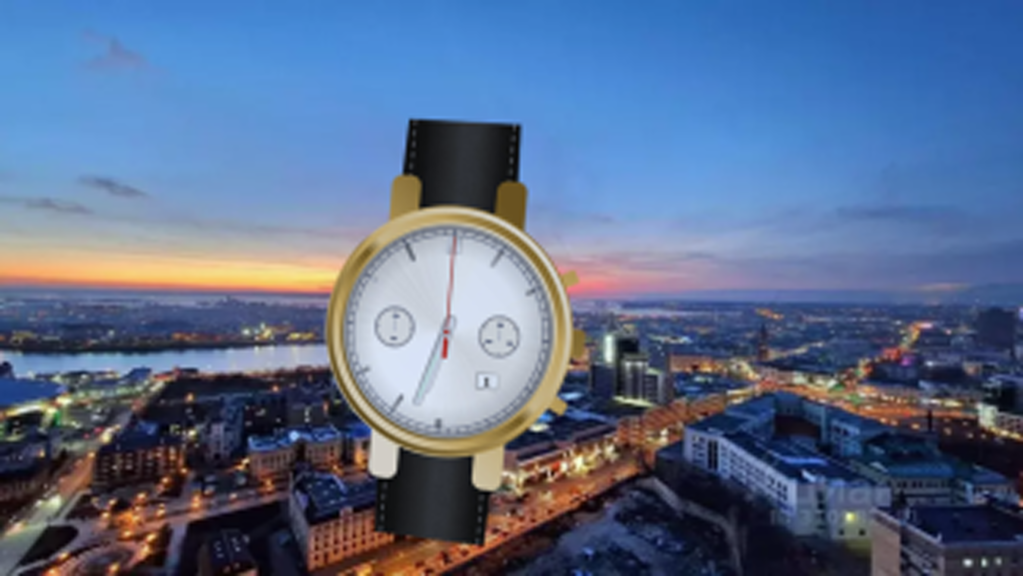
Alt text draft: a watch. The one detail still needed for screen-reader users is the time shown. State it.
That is 6:33
